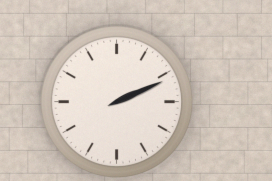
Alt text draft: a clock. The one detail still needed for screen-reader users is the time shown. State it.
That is 2:11
